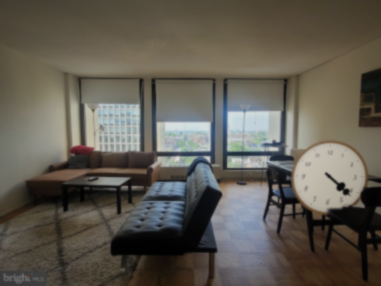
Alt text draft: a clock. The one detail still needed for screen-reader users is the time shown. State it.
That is 4:22
